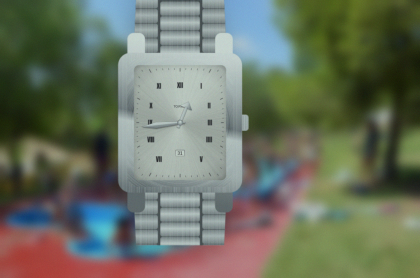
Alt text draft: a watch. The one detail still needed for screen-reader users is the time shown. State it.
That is 12:44
